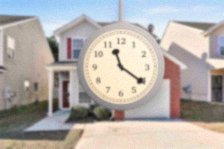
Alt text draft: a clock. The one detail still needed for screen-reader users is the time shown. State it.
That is 11:21
